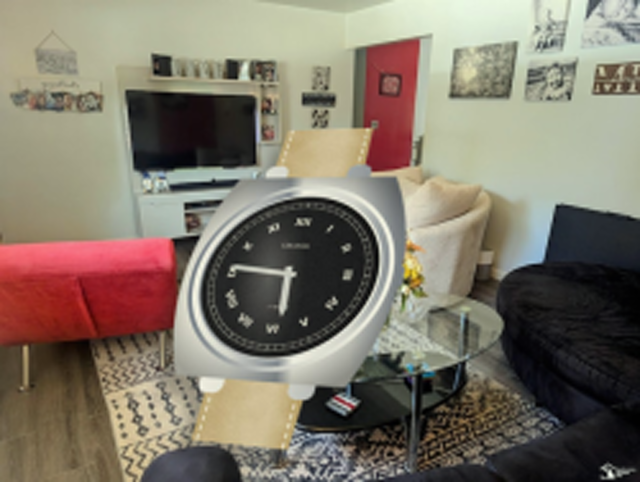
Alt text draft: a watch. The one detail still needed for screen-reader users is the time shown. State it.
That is 5:46
